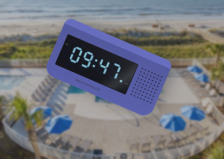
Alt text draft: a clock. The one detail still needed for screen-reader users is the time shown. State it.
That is 9:47
